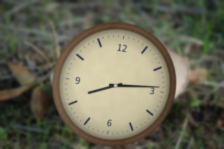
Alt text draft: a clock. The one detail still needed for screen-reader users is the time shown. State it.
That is 8:14
